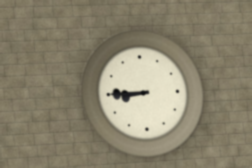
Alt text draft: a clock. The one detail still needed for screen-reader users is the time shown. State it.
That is 8:45
